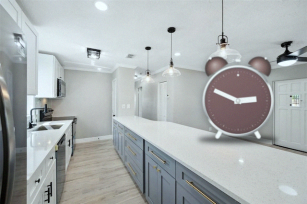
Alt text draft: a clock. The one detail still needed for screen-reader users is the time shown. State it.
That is 2:49
